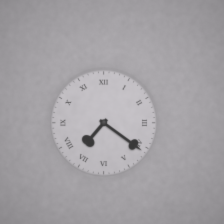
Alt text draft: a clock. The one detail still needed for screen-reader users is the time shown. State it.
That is 7:21
